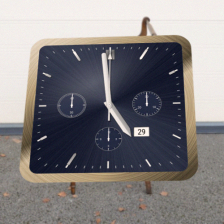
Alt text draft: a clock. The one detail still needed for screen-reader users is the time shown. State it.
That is 4:59
